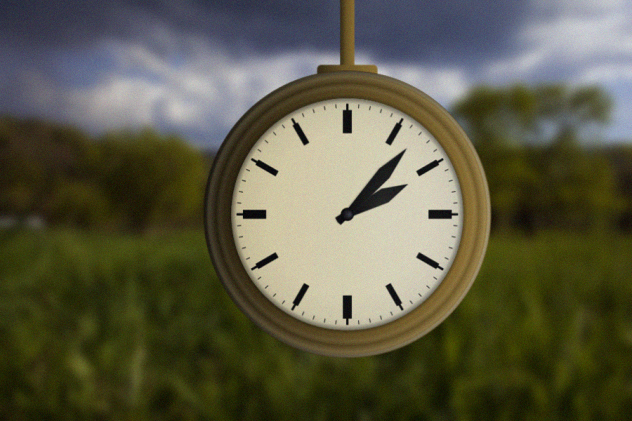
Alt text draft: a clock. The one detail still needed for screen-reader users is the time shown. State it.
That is 2:07
